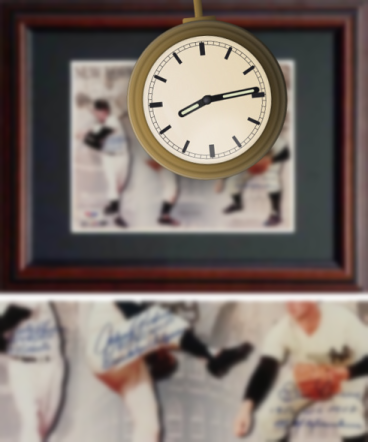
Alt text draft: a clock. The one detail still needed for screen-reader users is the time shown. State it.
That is 8:14
